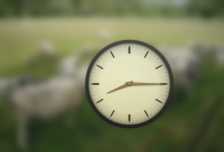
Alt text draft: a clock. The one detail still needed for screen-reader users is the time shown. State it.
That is 8:15
